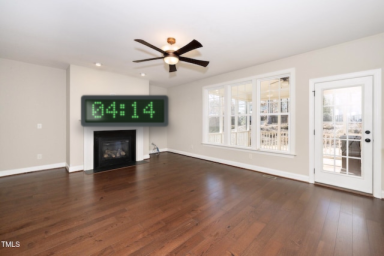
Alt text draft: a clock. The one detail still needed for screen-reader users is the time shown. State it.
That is 4:14
